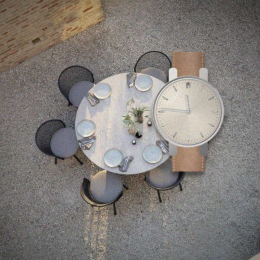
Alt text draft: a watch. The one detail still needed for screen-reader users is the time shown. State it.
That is 11:46
